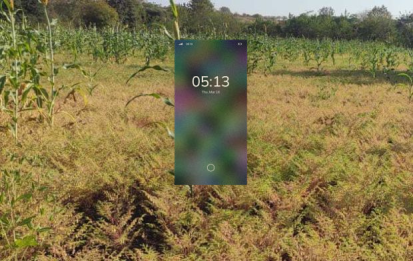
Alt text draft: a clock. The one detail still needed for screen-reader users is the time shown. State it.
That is 5:13
